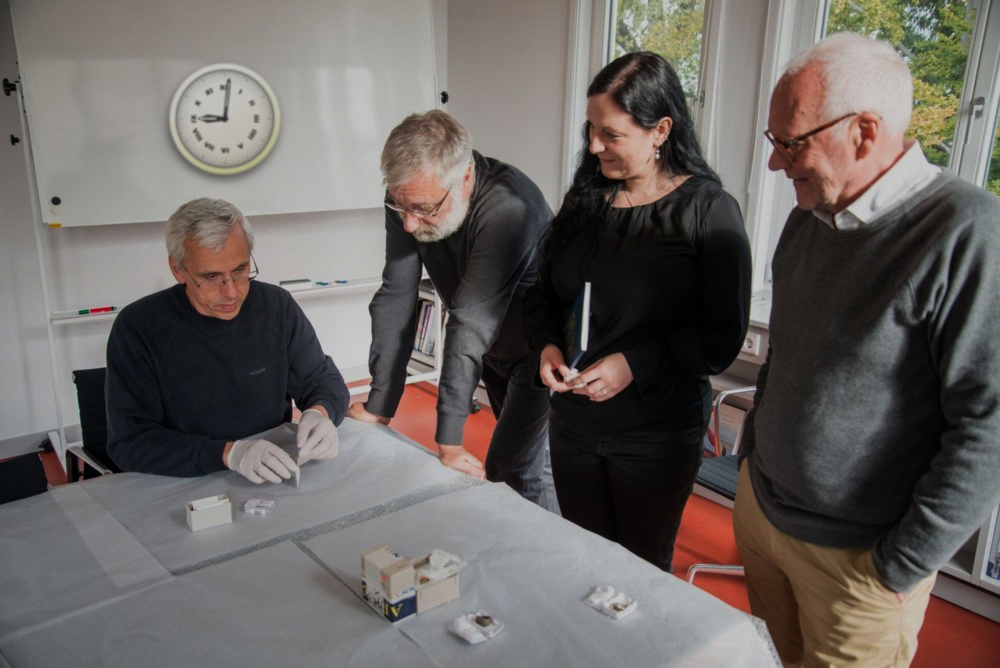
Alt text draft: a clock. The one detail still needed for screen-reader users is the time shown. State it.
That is 9:01
